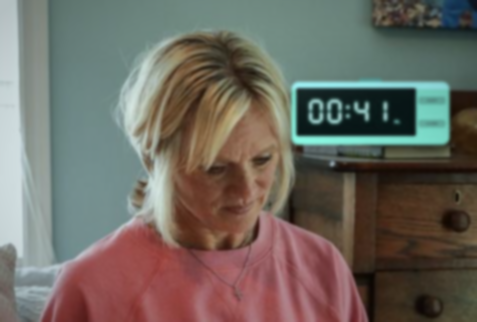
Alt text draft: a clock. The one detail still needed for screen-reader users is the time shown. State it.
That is 0:41
